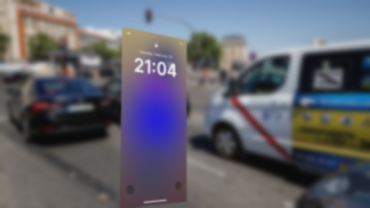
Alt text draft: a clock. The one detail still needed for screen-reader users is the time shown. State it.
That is 21:04
